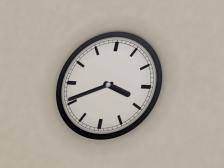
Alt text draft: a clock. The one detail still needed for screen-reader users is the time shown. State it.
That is 3:41
